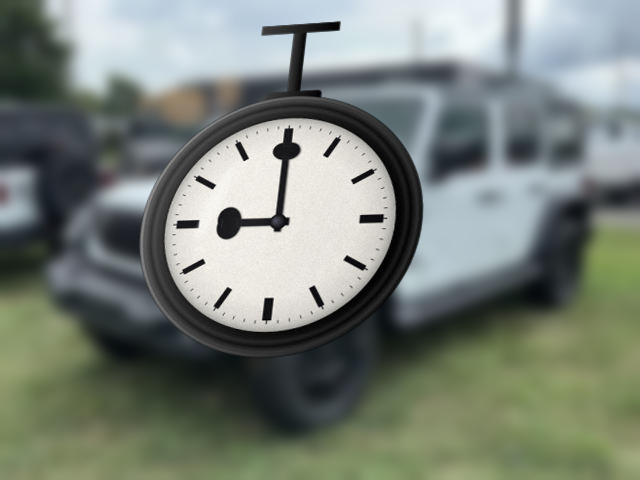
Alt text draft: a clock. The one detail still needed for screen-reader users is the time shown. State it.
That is 9:00
